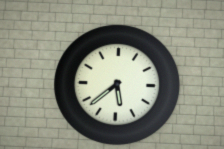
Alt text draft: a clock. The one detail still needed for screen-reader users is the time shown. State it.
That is 5:38
